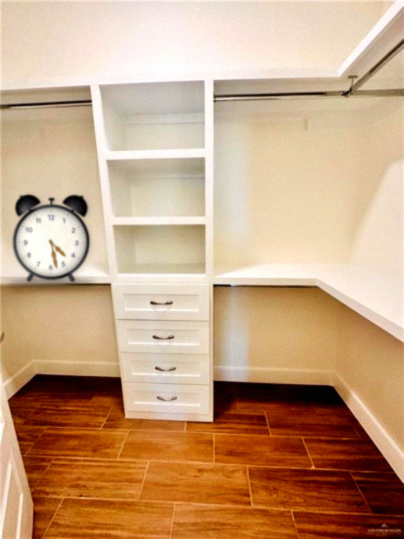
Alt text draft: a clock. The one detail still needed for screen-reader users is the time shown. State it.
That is 4:28
